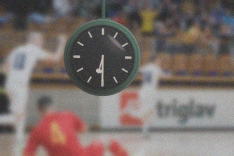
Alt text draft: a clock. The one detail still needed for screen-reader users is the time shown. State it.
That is 6:30
